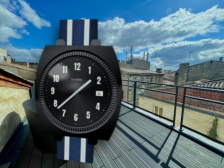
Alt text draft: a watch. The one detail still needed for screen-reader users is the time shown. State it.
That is 1:38
